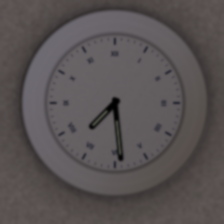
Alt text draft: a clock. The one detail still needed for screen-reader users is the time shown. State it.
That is 7:29
